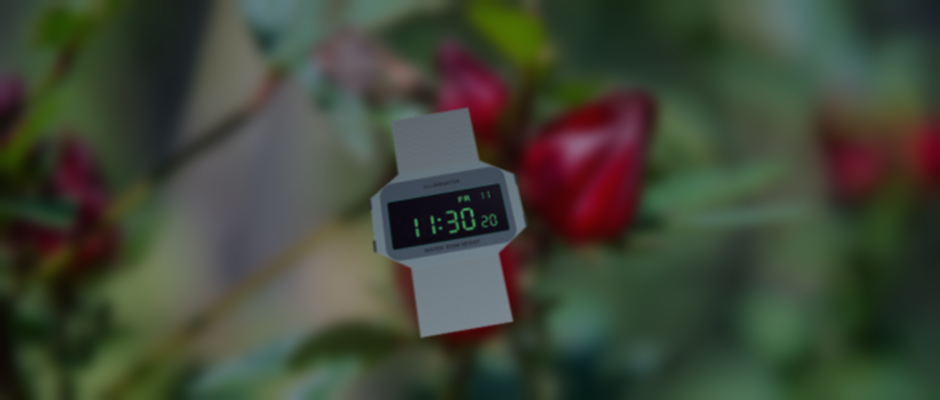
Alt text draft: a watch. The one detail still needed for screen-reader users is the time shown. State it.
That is 11:30:20
